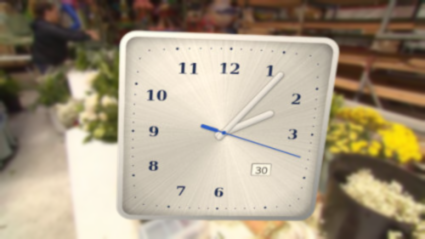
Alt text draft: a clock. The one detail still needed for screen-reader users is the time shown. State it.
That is 2:06:18
